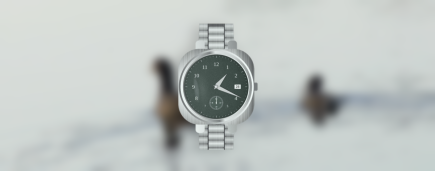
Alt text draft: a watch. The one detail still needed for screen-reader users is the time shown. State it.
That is 1:19
